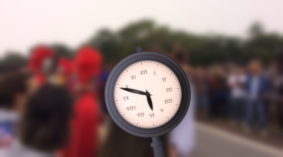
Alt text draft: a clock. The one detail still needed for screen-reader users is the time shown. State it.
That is 5:49
